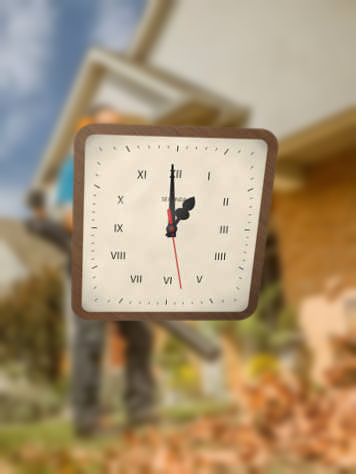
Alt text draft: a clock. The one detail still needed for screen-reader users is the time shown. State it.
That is 12:59:28
